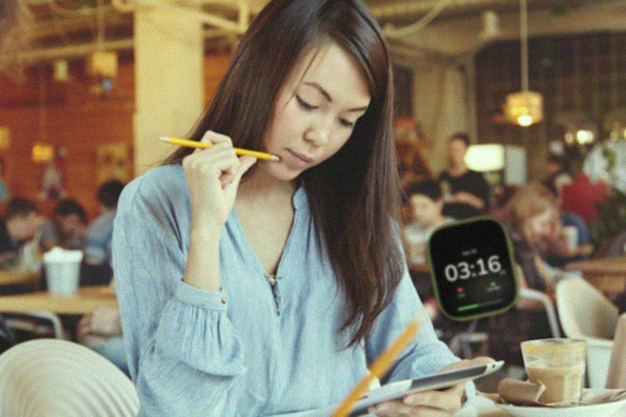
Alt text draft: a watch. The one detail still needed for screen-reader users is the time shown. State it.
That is 3:16
